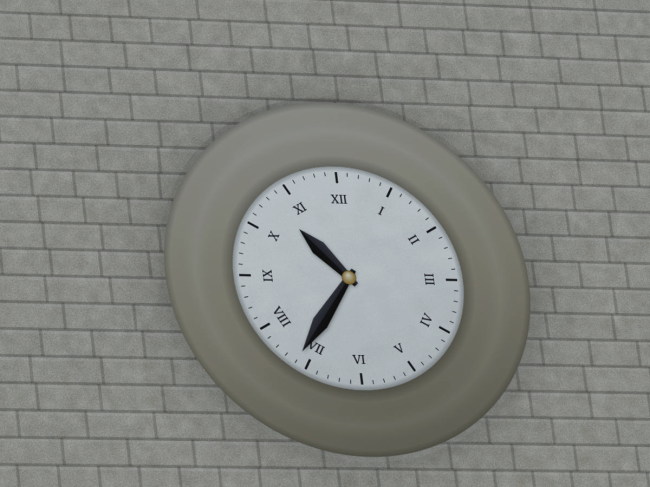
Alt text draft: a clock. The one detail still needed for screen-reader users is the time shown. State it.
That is 10:36
